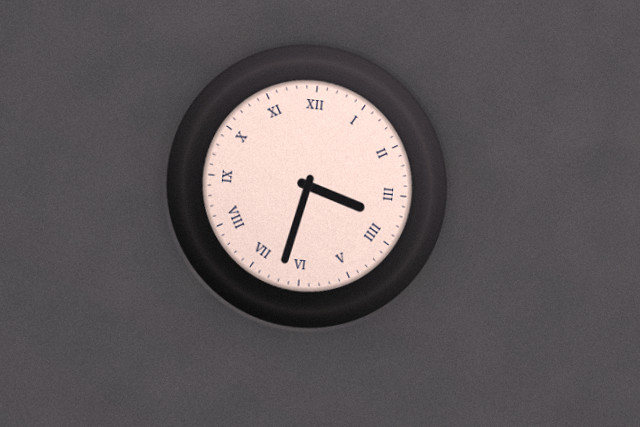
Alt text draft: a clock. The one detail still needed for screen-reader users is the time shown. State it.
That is 3:32
